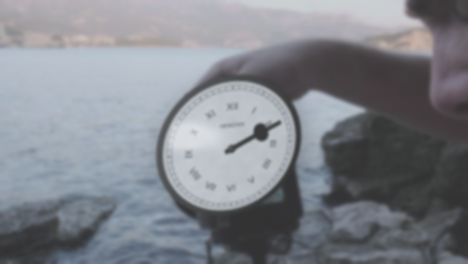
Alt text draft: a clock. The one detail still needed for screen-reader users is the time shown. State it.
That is 2:11
